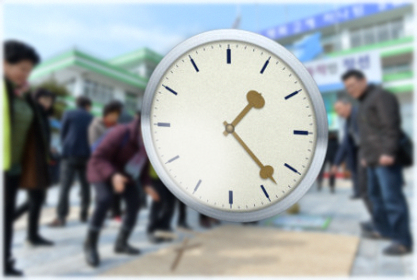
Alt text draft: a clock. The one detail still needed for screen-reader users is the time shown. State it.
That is 1:23
